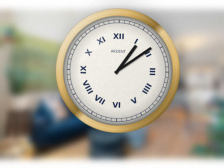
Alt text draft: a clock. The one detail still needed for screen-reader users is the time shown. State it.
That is 1:09
